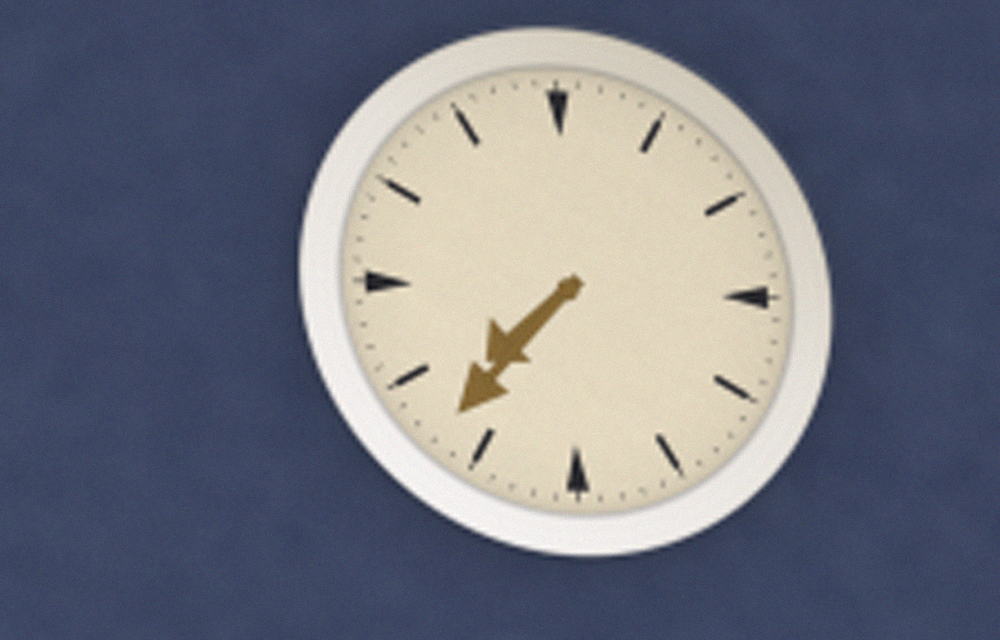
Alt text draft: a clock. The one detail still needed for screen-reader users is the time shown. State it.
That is 7:37
